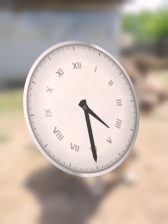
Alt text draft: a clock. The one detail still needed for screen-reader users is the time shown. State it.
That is 4:30
